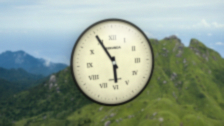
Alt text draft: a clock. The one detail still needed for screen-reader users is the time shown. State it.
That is 5:55
